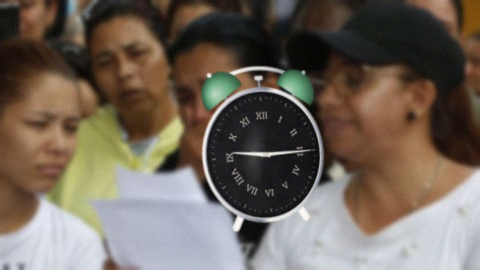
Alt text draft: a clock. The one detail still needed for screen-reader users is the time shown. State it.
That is 9:15
